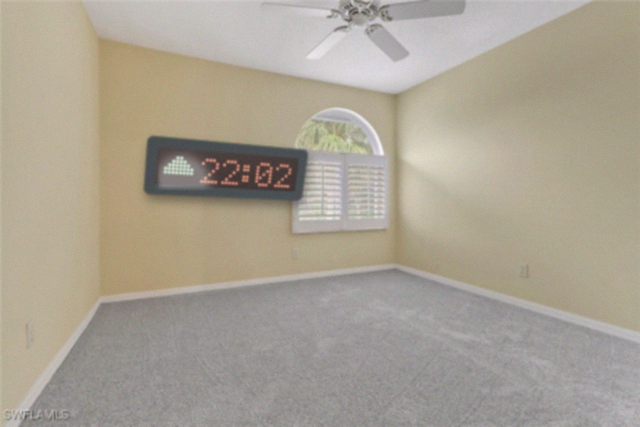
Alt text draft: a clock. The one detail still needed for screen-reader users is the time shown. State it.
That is 22:02
